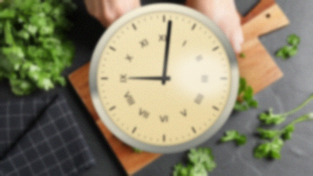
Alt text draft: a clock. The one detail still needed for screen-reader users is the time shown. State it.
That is 9:01
